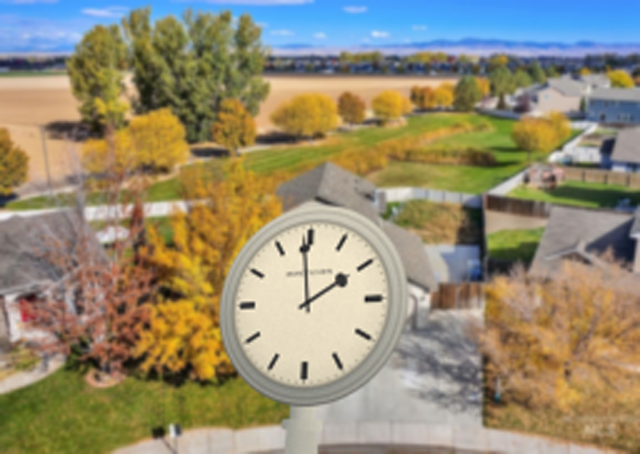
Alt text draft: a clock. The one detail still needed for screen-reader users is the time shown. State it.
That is 1:59
